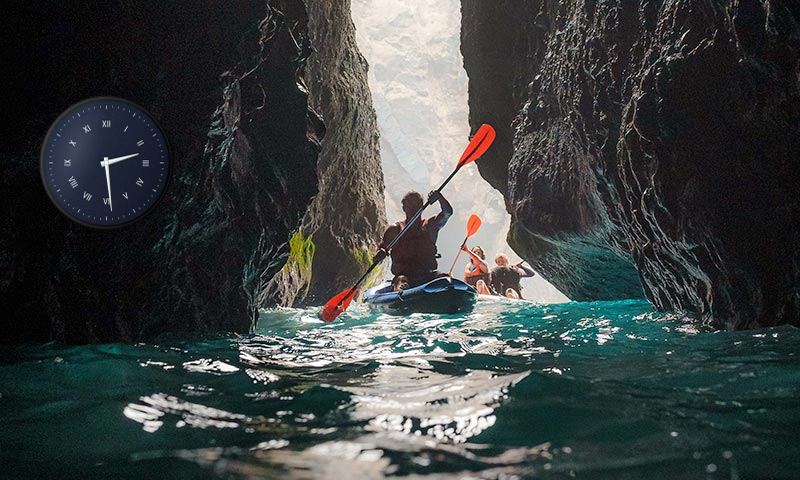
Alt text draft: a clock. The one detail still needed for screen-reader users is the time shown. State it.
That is 2:29
